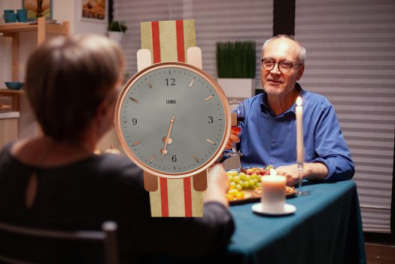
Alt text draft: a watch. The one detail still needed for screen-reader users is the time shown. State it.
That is 6:33
